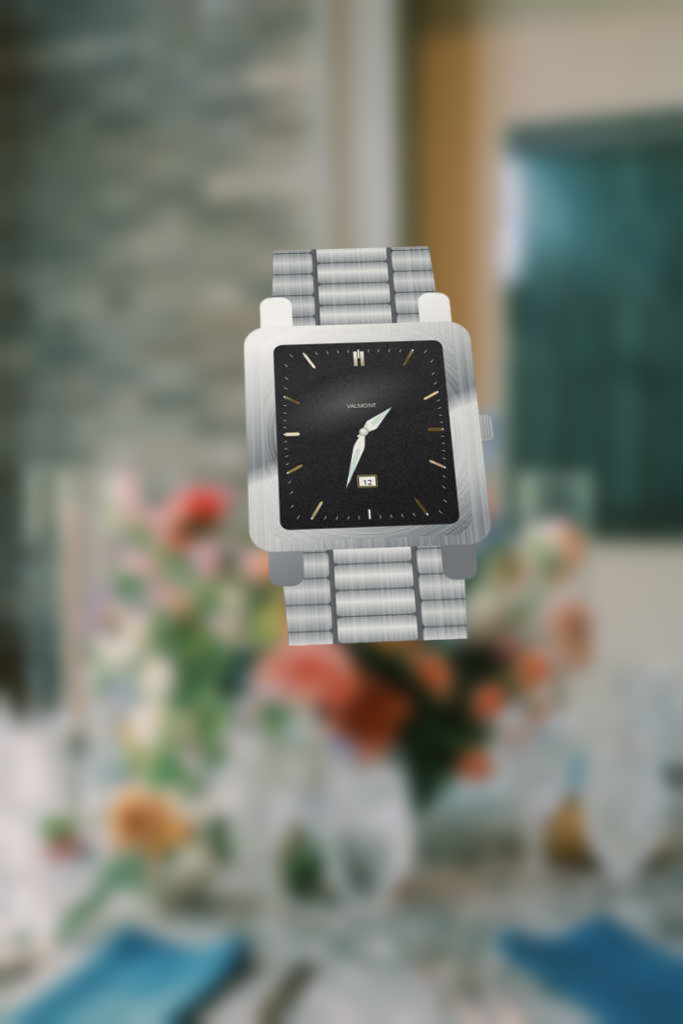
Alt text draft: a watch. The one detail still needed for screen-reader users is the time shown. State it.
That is 1:33
